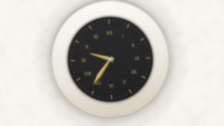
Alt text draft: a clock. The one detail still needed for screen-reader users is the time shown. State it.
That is 9:36
